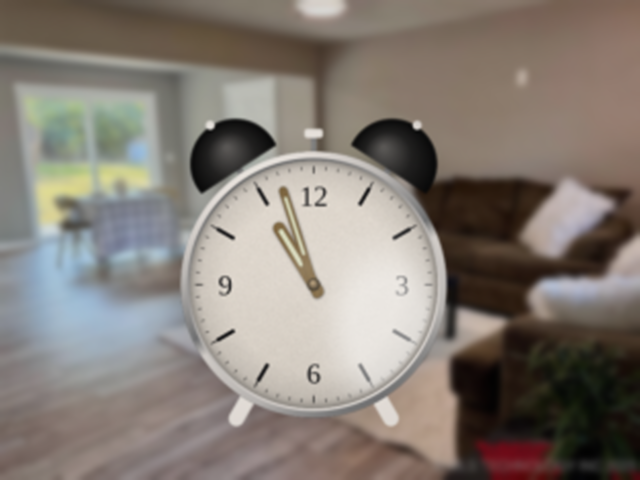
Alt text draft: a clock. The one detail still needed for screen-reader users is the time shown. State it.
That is 10:57
